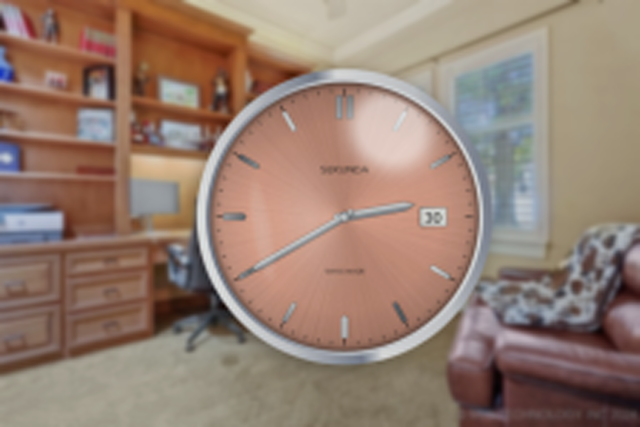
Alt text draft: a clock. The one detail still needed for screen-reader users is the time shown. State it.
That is 2:40
